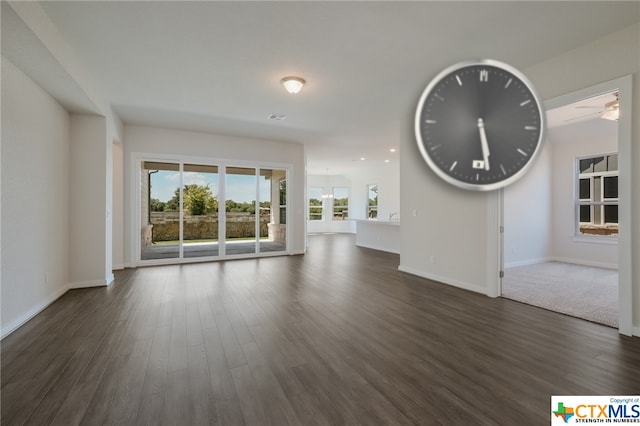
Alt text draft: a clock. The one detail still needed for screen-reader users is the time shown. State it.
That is 5:28
